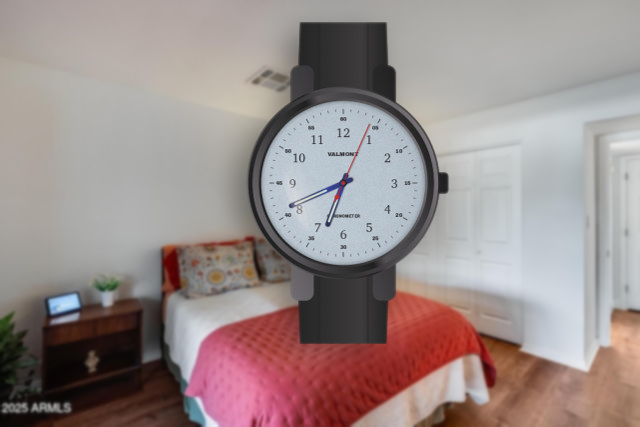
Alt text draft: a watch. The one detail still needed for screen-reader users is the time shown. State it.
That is 6:41:04
